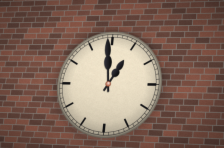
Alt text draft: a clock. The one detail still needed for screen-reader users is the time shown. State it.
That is 12:59
